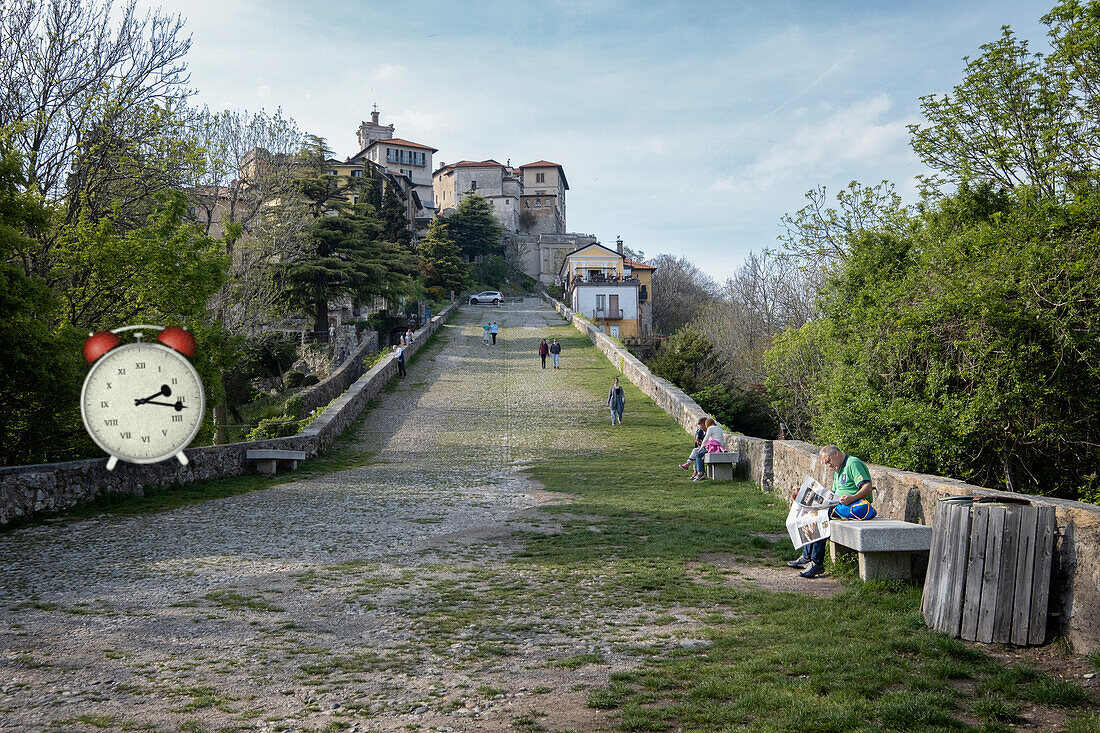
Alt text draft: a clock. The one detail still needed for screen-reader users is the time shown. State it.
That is 2:17
